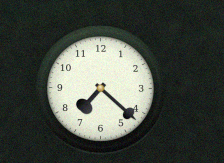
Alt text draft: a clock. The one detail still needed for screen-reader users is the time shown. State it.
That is 7:22
